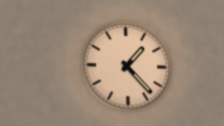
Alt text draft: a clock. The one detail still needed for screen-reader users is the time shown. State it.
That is 1:23
